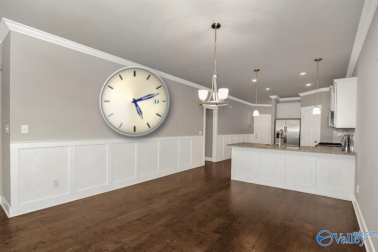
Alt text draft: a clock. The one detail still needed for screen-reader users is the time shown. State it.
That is 5:12
